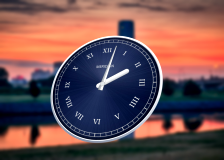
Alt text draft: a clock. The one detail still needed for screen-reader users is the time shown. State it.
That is 2:02
